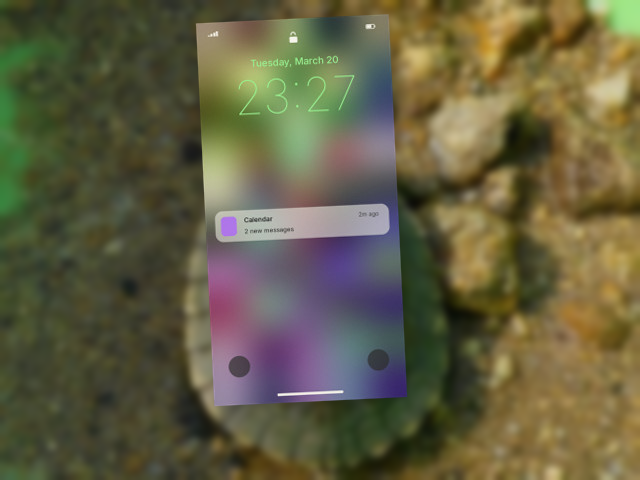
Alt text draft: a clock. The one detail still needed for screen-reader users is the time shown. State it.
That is 23:27
